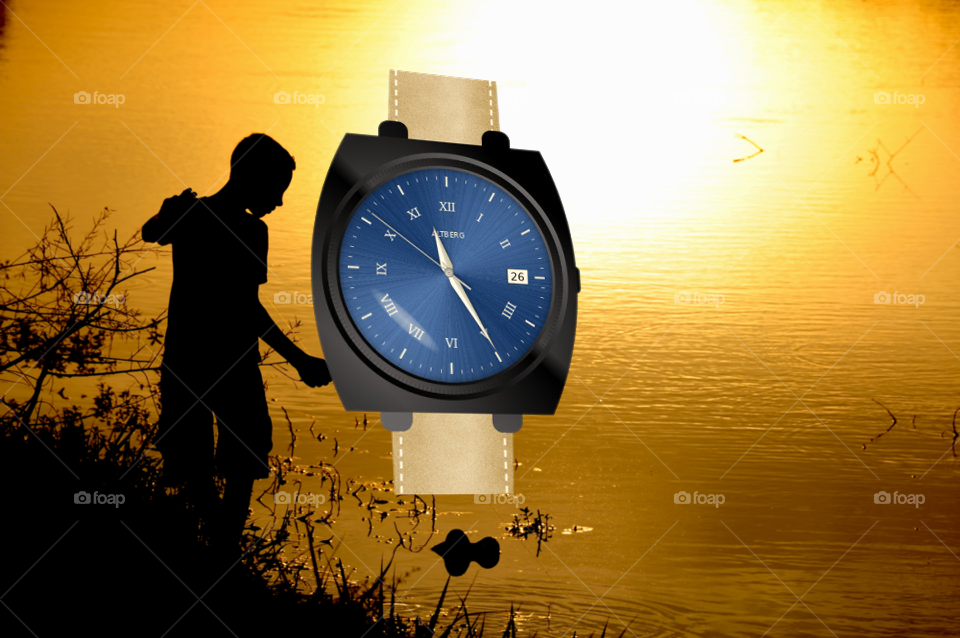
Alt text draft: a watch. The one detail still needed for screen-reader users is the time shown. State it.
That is 11:24:51
